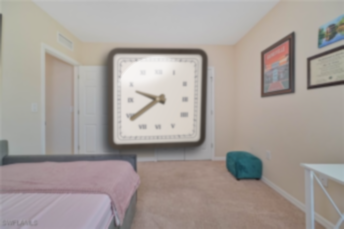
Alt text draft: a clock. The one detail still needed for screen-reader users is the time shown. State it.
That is 9:39
